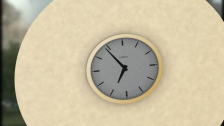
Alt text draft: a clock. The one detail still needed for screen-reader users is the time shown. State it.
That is 6:54
